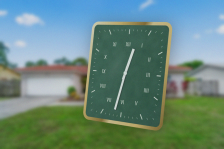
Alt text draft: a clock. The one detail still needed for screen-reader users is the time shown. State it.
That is 12:32
